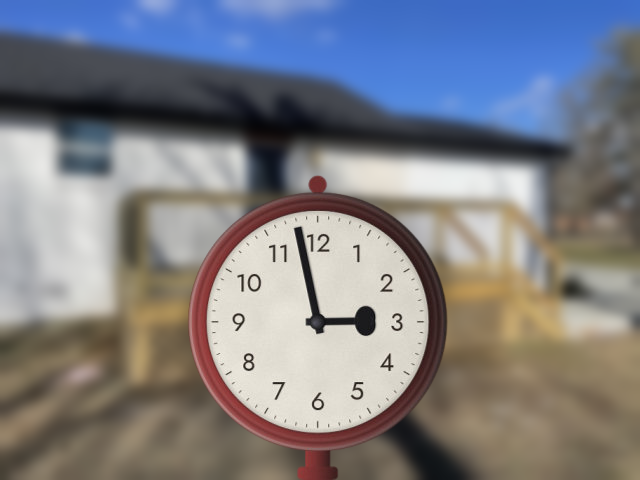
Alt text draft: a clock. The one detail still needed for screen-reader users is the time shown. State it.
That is 2:58
